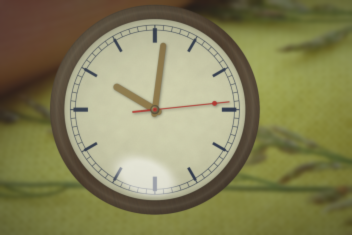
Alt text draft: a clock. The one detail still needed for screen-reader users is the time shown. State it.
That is 10:01:14
